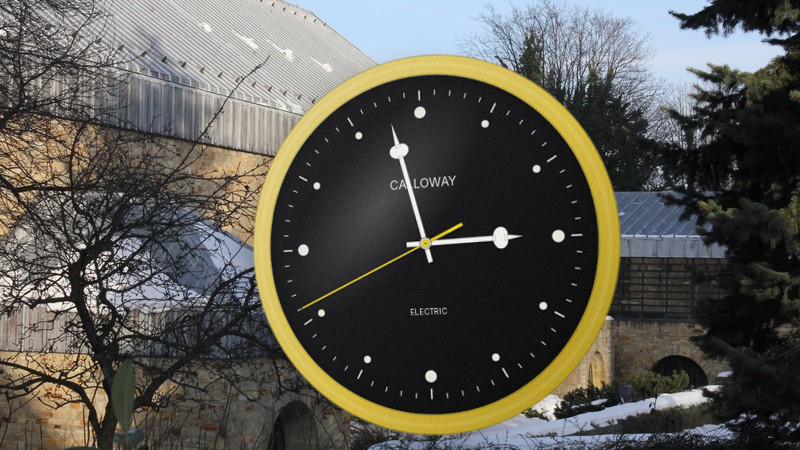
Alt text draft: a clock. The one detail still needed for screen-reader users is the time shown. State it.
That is 2:57:41
